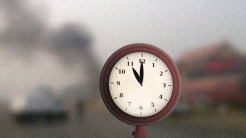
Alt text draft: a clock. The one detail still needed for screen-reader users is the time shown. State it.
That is 11:00
